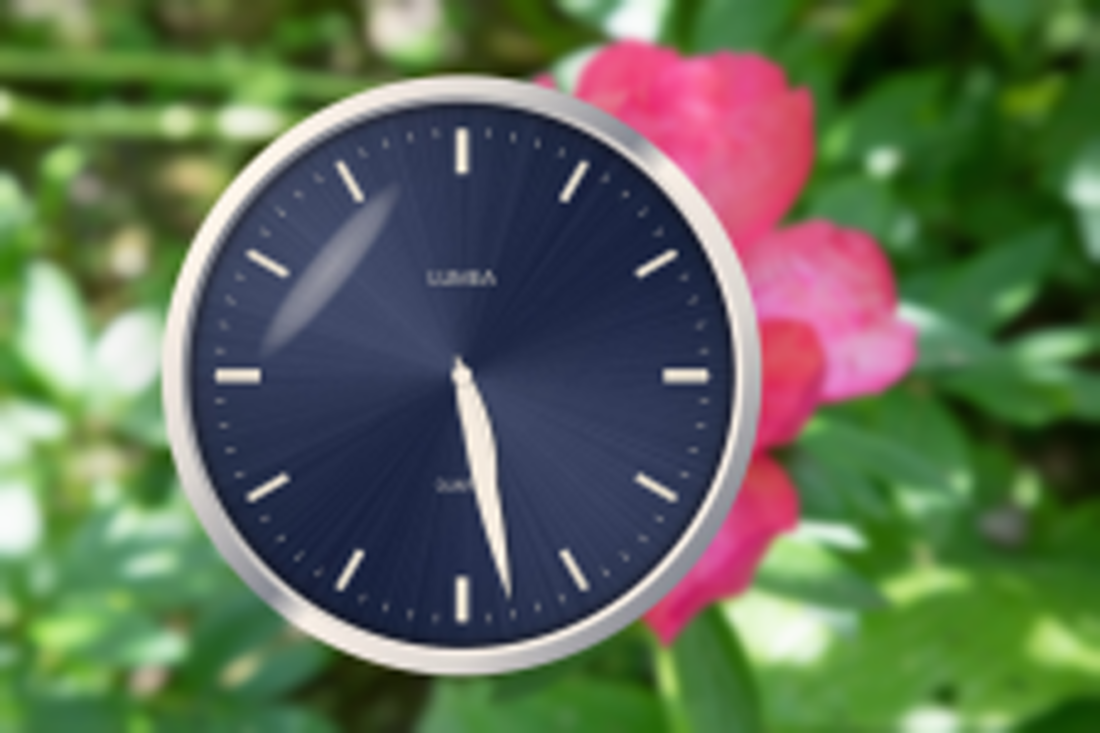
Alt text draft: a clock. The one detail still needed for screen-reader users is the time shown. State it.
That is 5:28
